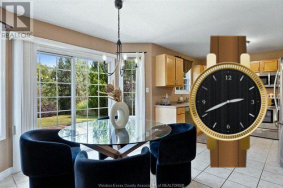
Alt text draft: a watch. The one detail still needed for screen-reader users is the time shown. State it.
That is 2:41
